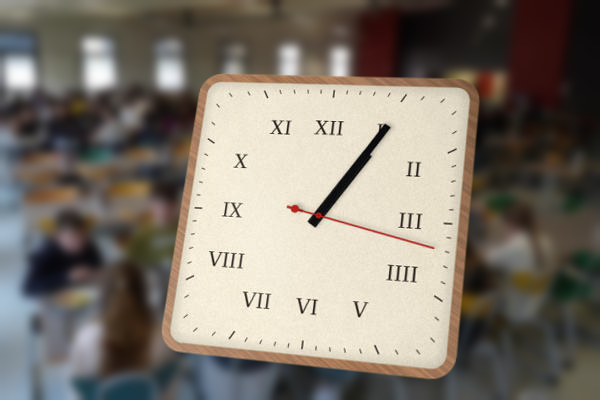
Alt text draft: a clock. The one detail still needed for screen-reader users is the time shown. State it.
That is 1:05:17
